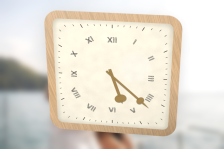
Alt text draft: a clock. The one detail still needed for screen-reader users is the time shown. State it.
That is 5:22
